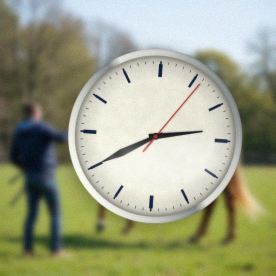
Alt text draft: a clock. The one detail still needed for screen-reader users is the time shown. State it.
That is 2:40:06
